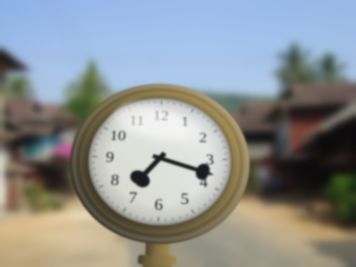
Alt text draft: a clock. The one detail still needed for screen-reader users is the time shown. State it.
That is 7:18
